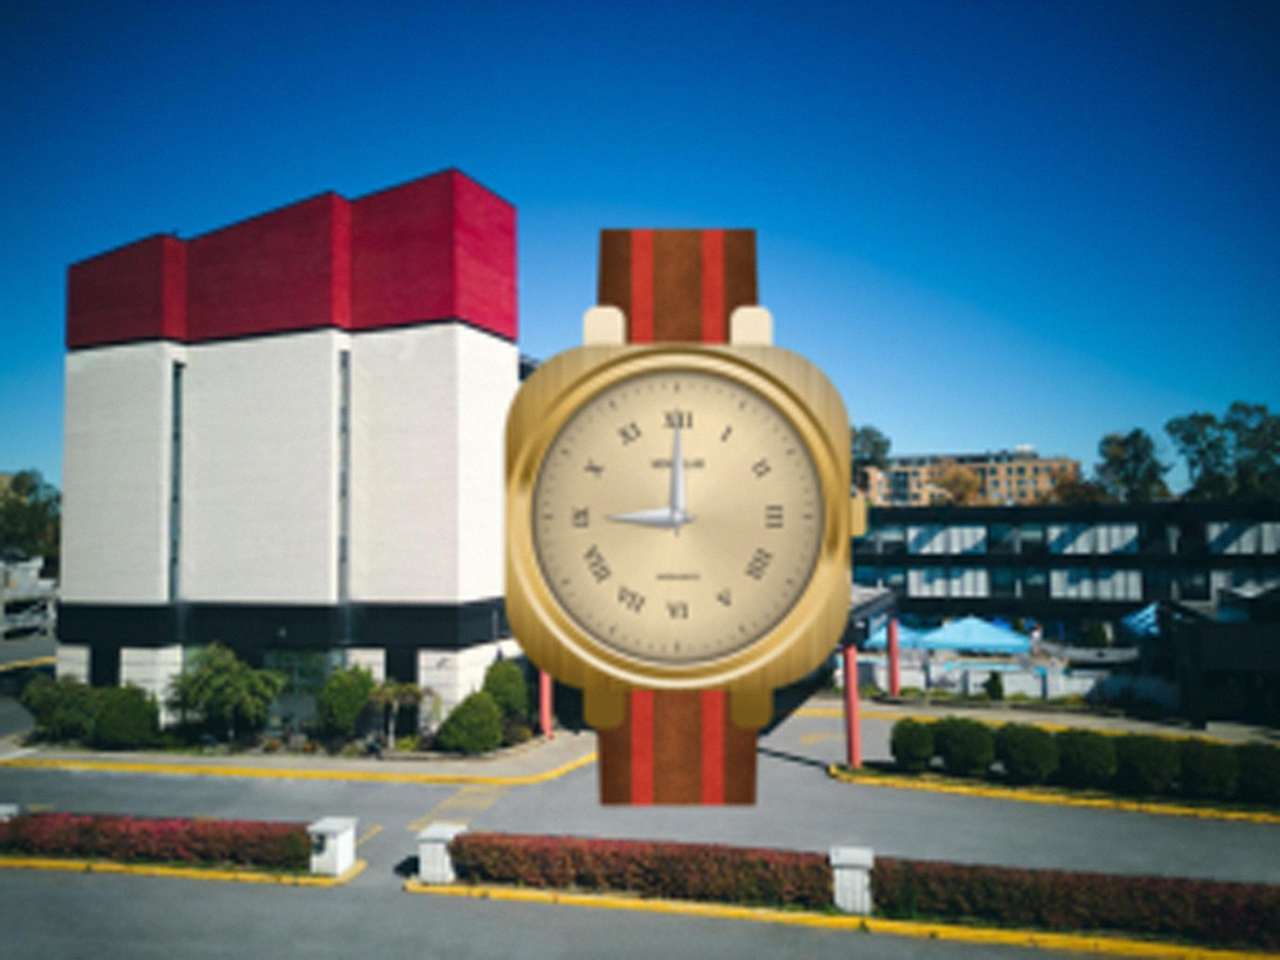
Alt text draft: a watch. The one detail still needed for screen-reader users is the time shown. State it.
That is 9:00
